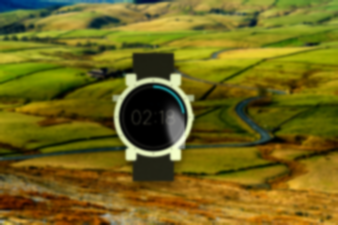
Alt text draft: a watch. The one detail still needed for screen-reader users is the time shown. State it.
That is 2:18
